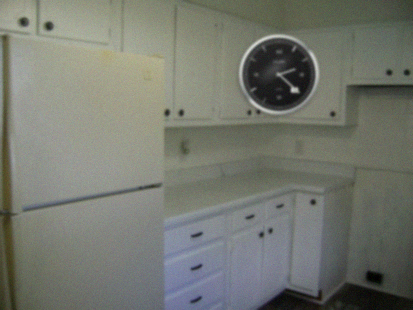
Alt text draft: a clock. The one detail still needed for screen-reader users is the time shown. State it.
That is 2:22
